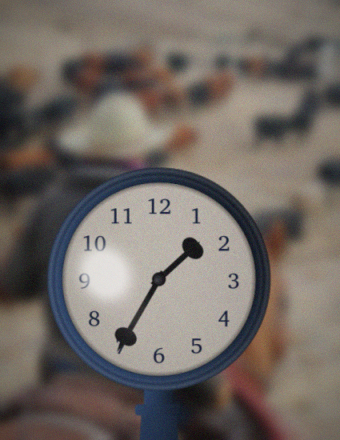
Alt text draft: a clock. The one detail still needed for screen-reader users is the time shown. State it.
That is 1:35
